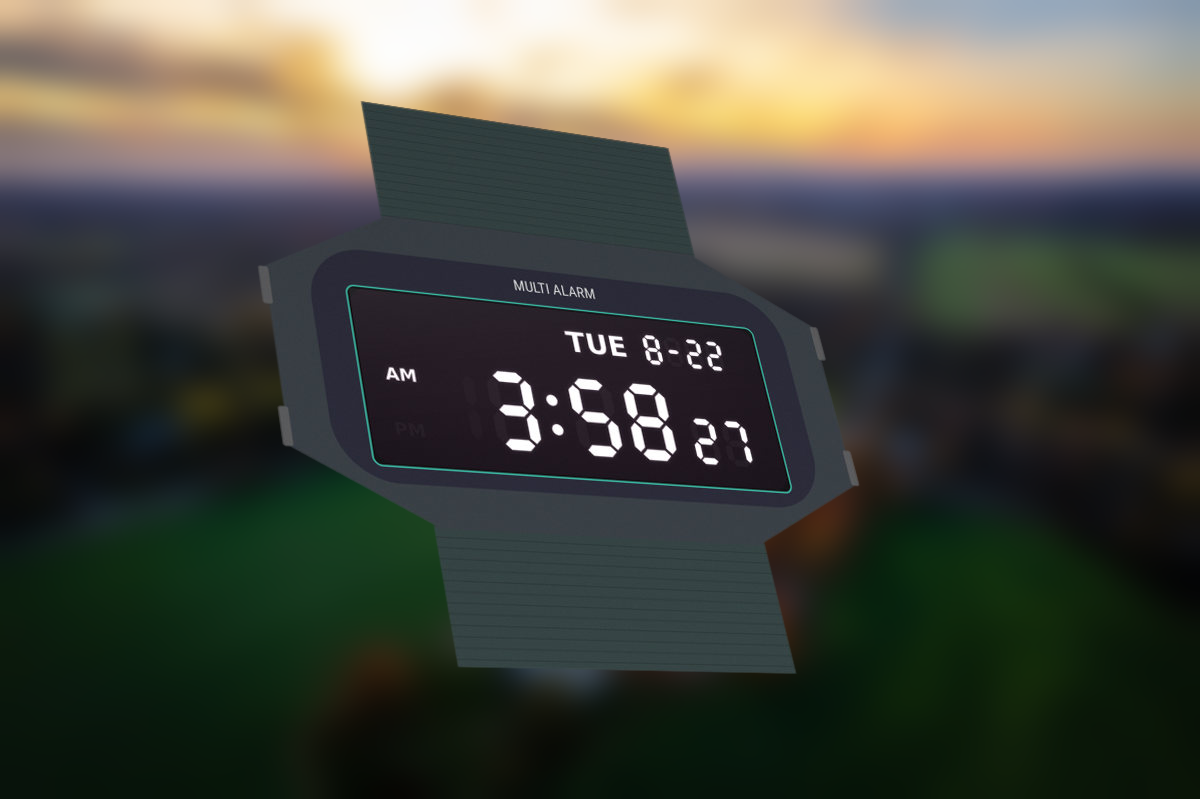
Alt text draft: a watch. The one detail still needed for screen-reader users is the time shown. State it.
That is 3:58:27
